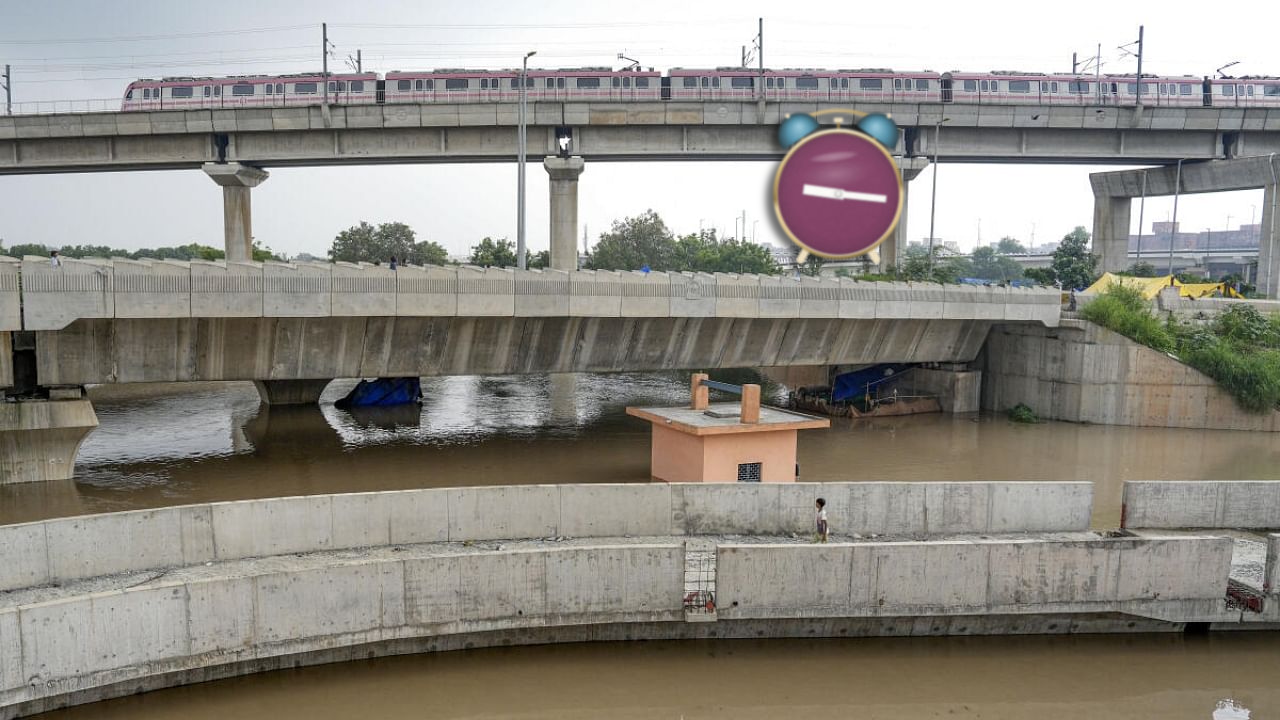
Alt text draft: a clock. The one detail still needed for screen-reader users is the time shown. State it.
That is 9:16
